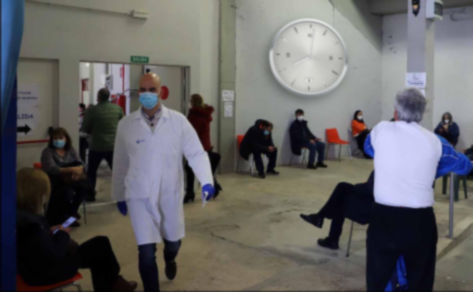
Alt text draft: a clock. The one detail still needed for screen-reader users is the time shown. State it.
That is 8:01
